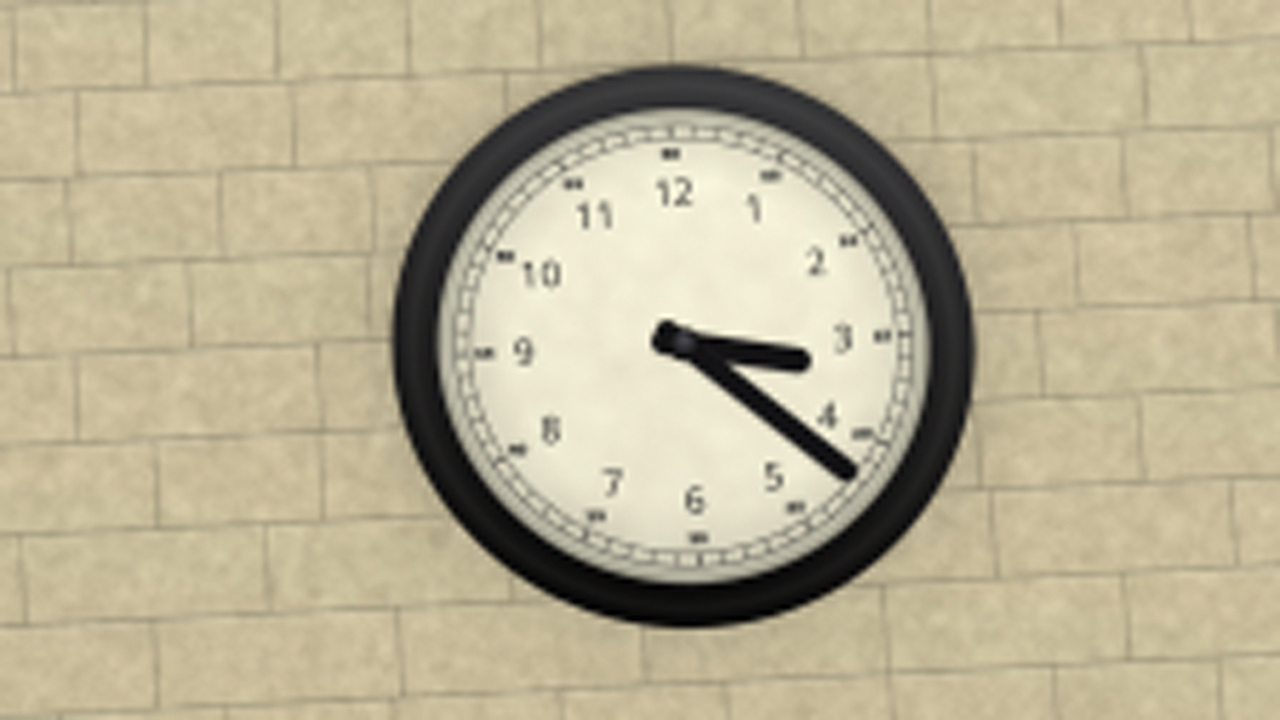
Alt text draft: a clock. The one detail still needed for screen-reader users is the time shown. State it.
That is 3:22
